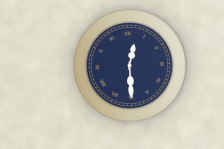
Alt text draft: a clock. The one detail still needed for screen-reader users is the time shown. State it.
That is 12:30
